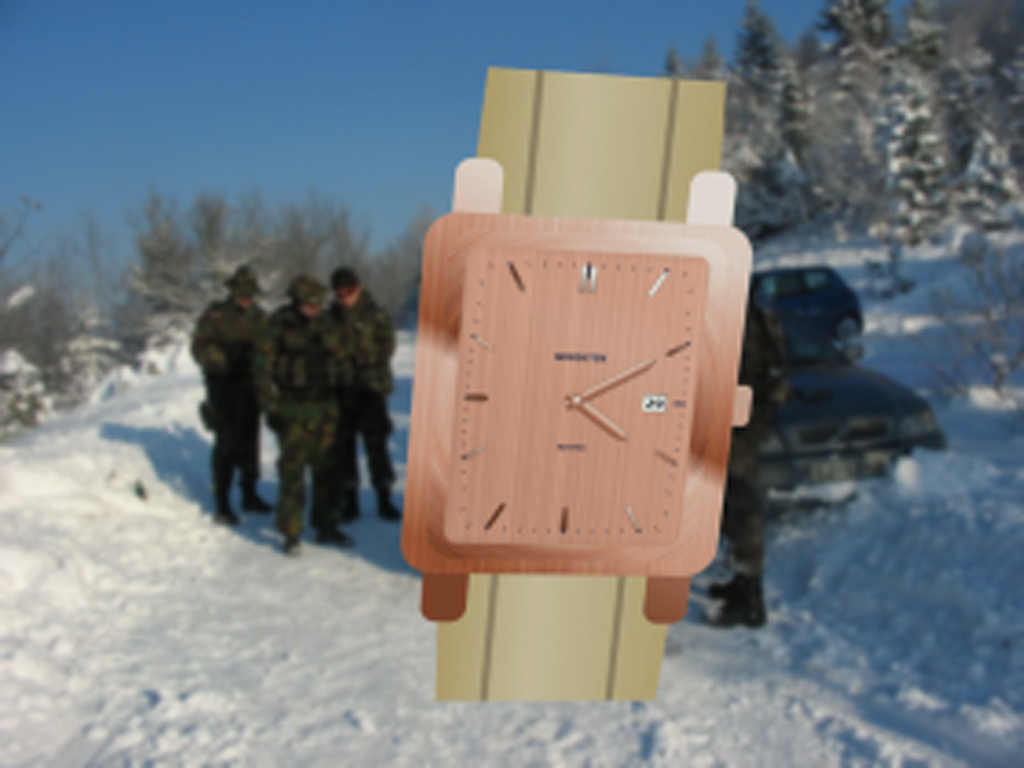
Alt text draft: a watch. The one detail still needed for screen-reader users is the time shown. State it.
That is 4:10
